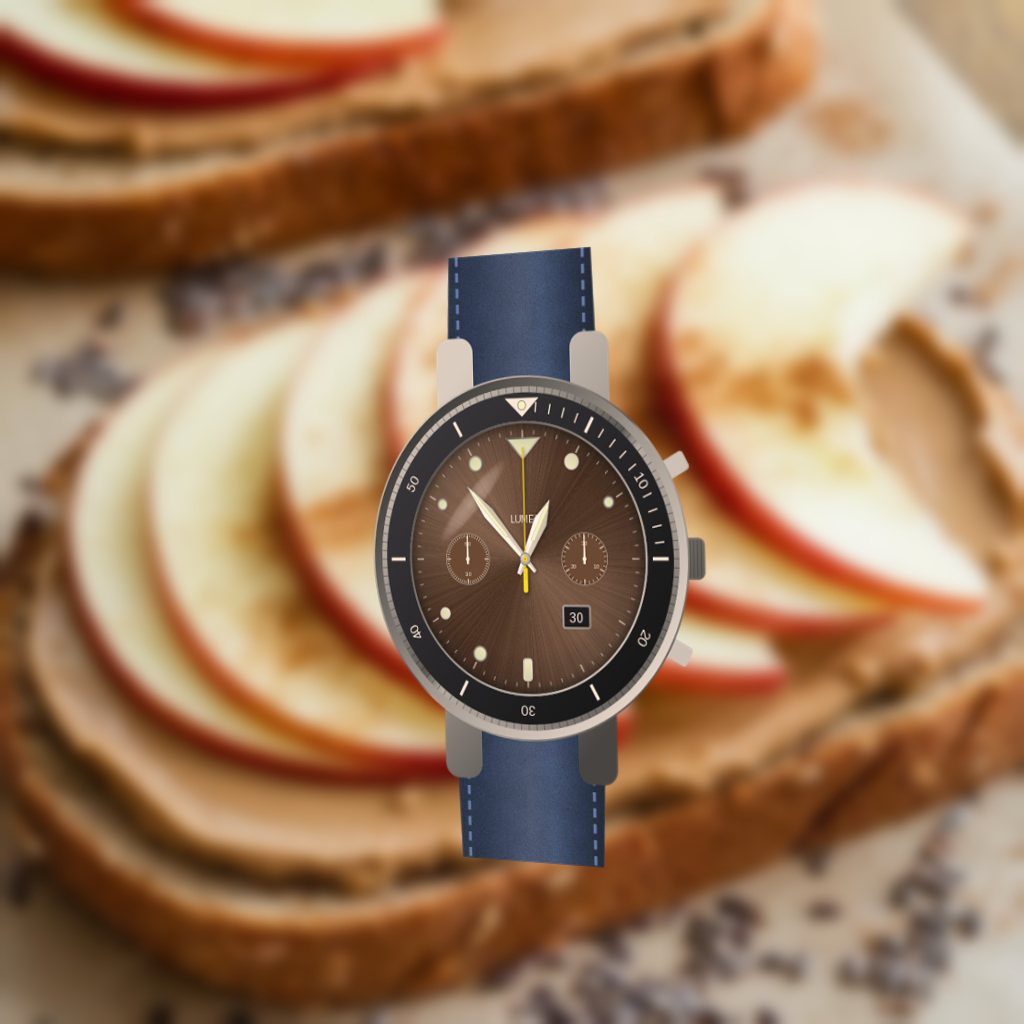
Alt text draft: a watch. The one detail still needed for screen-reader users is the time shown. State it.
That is 12:53
